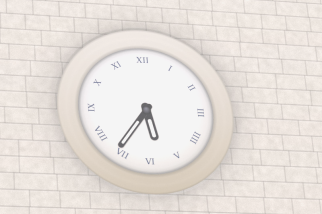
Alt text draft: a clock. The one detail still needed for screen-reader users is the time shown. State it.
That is 5:36
